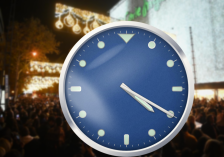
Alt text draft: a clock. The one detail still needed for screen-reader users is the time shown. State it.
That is 4:20
